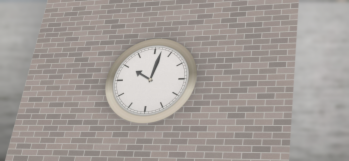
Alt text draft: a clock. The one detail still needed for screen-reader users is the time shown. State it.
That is 10:02
